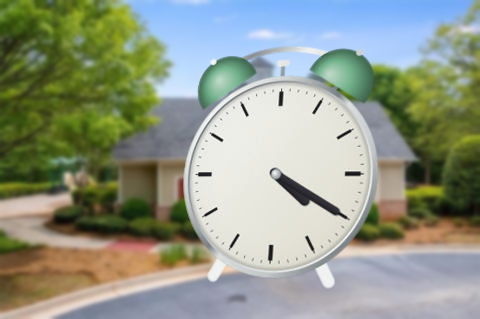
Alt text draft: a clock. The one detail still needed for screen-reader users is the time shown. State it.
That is 4:20
